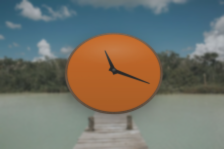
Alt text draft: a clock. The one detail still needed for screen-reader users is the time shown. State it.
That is 11:19
